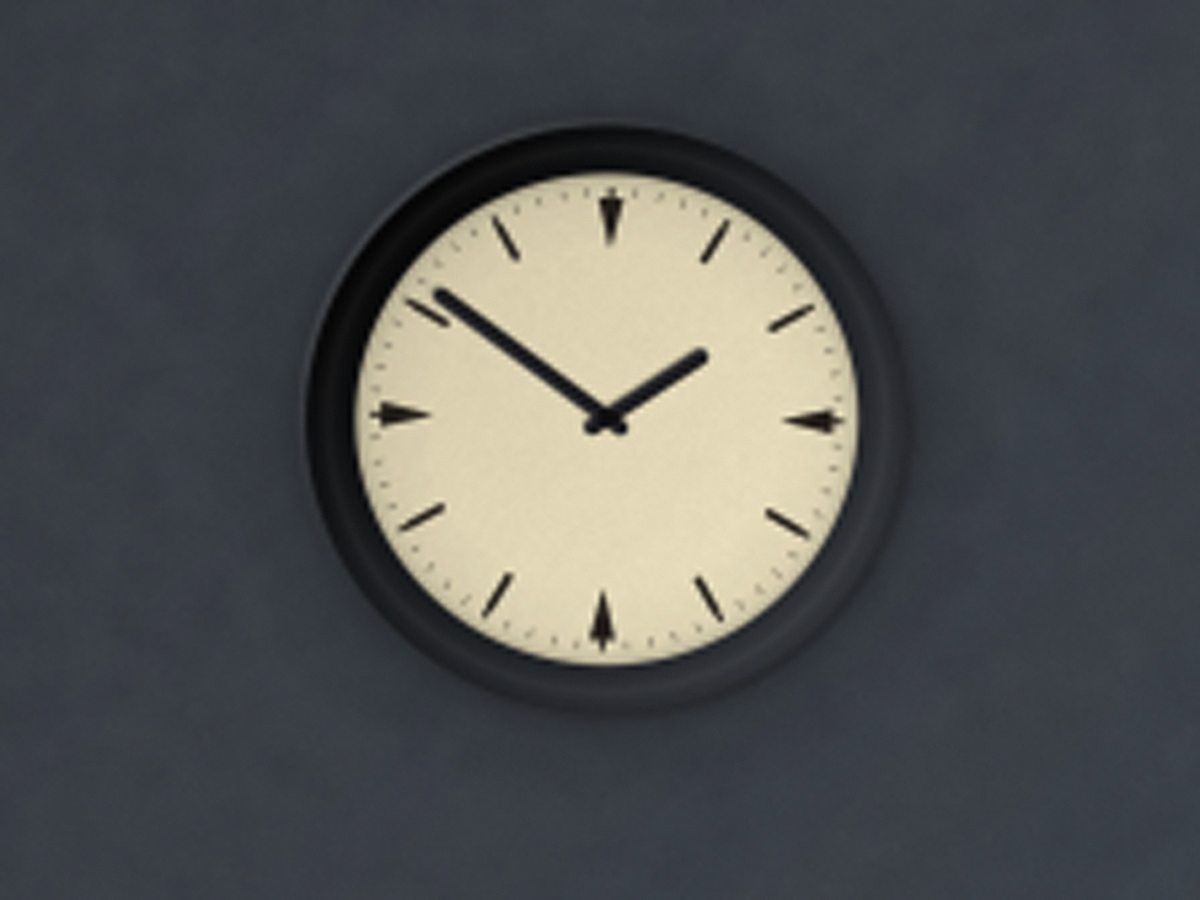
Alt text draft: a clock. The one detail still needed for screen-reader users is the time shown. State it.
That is 1:51
